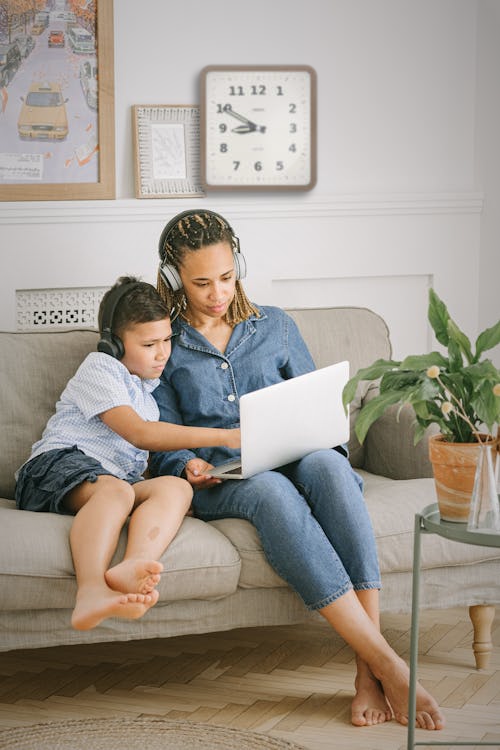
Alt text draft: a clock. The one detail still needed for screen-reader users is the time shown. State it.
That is 8:50
